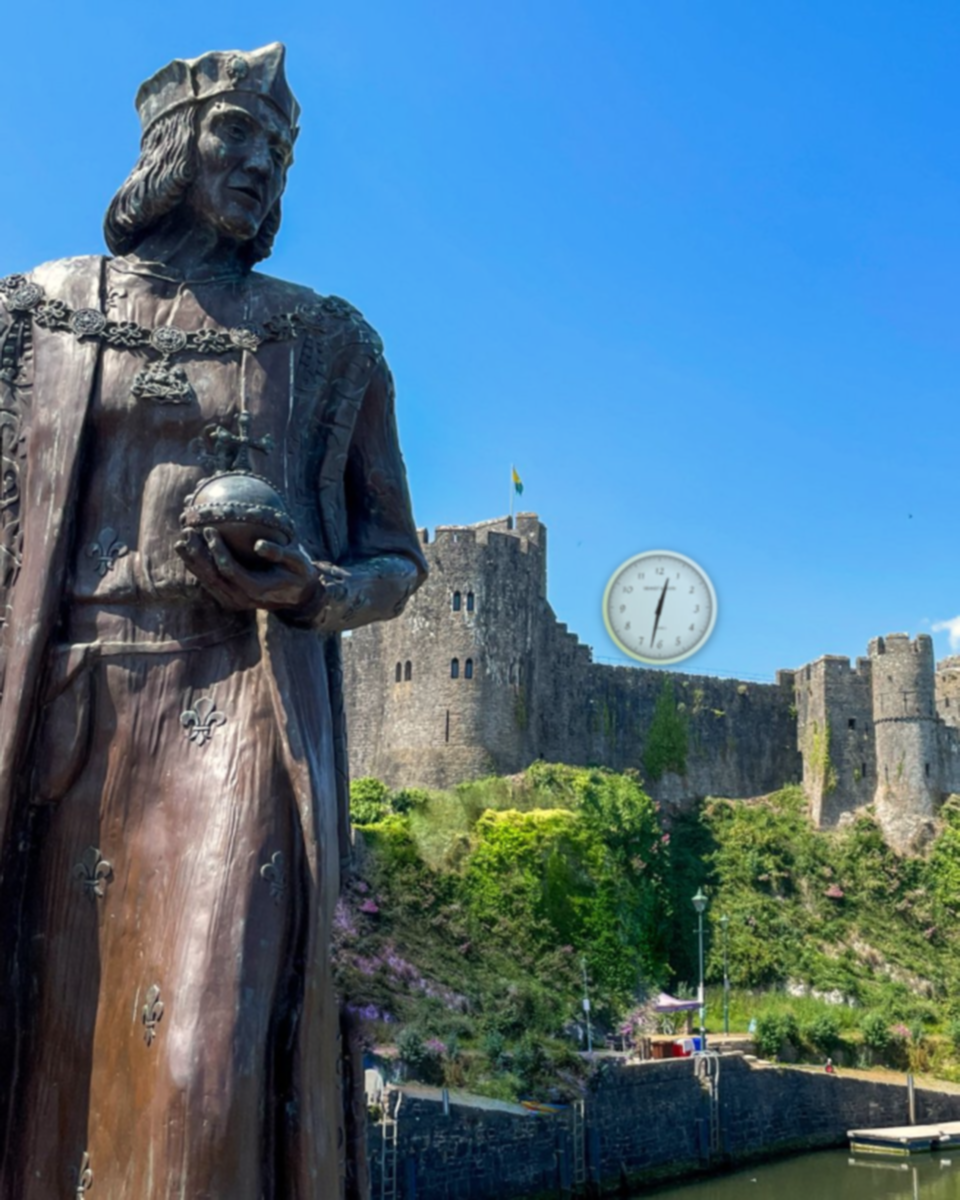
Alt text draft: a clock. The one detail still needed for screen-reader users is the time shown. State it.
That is 12:32
